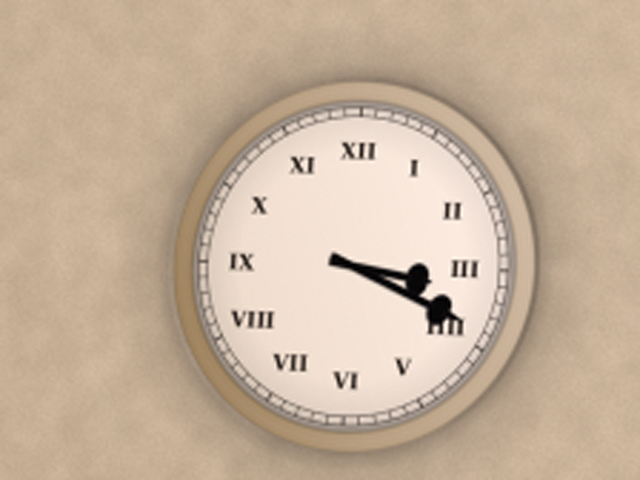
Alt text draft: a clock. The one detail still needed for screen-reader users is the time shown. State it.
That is 3:19
